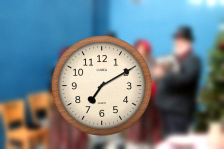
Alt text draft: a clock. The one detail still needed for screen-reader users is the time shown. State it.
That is 7:10
